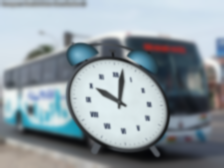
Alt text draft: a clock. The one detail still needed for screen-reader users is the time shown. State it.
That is 10:02
